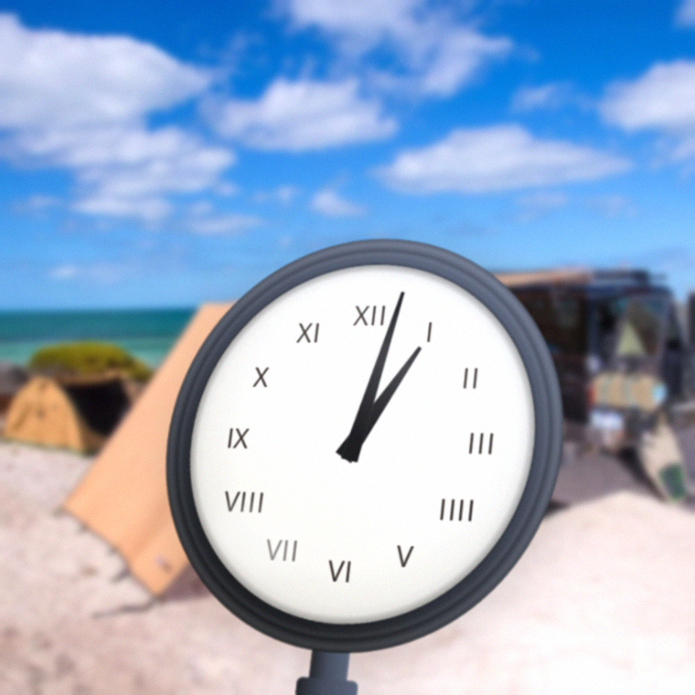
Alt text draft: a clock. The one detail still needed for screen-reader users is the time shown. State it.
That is 1:02
